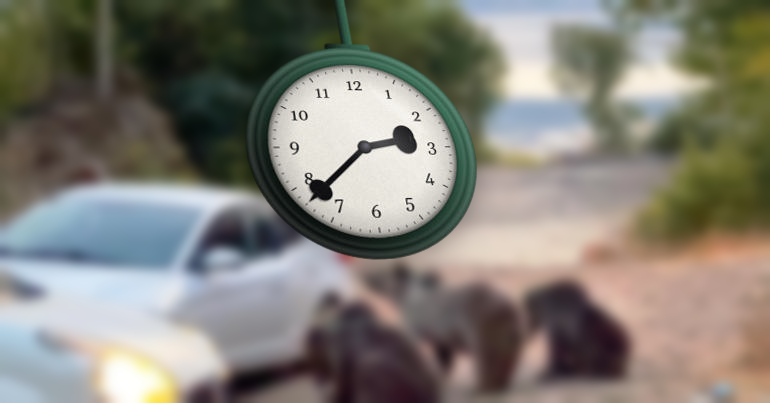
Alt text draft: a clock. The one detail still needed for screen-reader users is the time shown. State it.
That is 2:38
